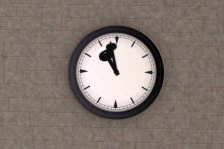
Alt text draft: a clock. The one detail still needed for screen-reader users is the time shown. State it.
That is 10:58
